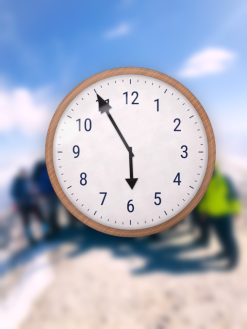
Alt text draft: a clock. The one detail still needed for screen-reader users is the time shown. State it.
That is 5:55
